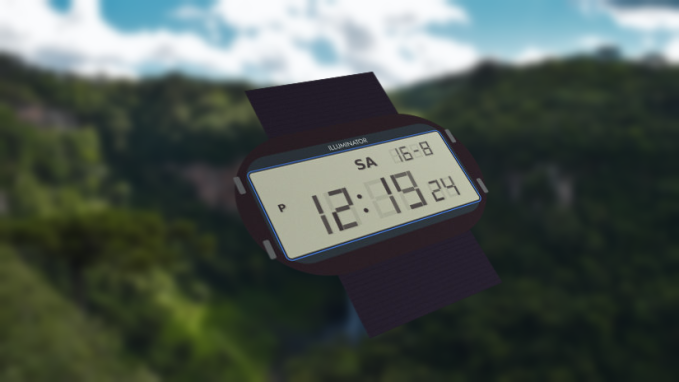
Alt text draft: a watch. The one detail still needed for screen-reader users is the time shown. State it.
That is 12:19:24
